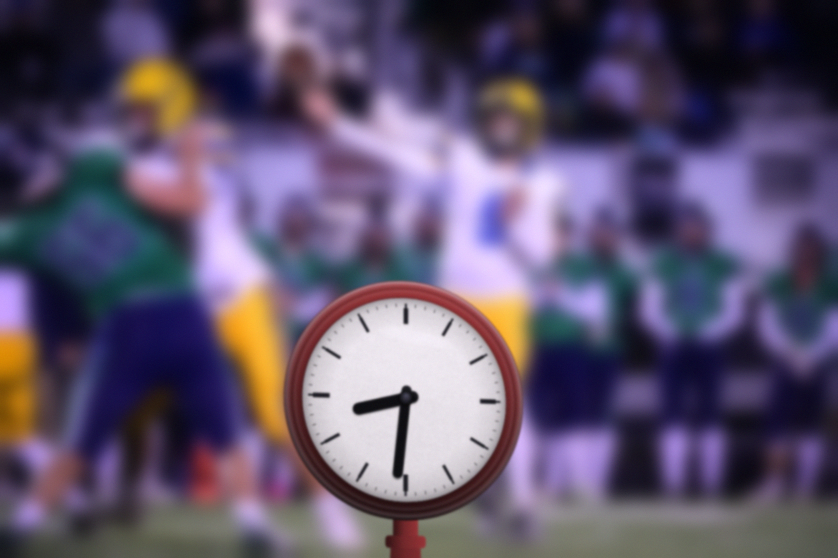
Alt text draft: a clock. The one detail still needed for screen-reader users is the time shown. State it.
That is 8:31
